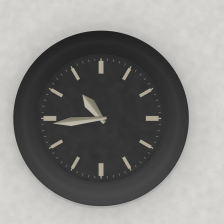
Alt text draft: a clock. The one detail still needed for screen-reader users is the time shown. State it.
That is 10:44
